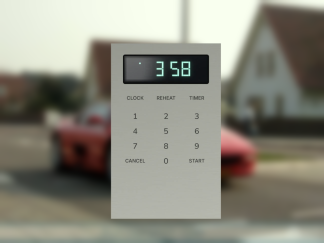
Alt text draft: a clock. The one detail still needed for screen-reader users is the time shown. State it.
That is 3:58
